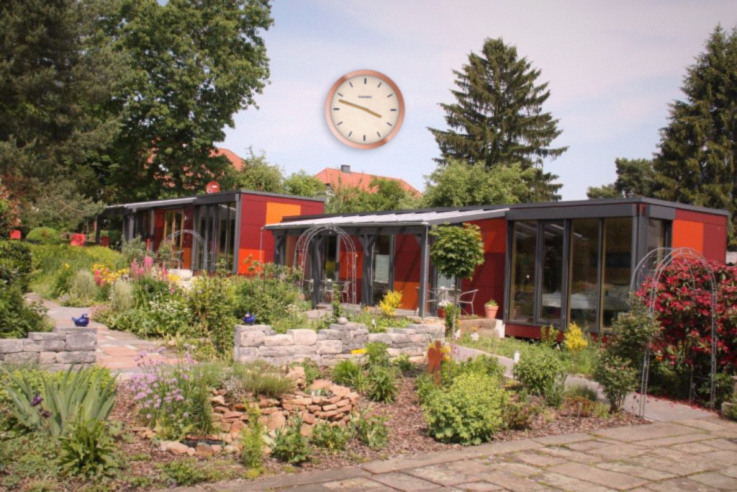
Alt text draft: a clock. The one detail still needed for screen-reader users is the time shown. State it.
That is 3:48
